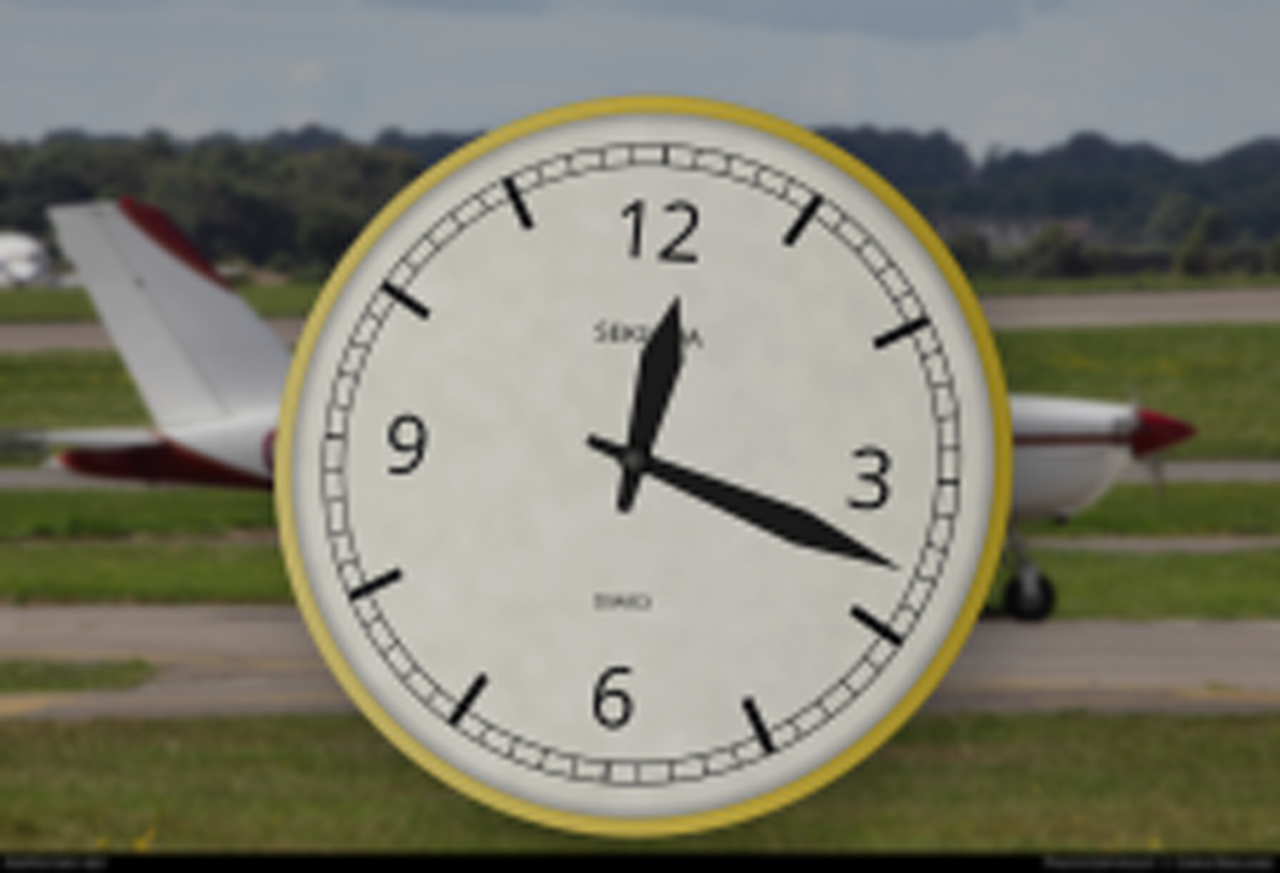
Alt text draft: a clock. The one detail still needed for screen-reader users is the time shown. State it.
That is 12:18
